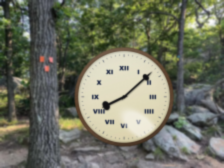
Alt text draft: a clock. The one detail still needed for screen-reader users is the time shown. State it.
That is 8:08
